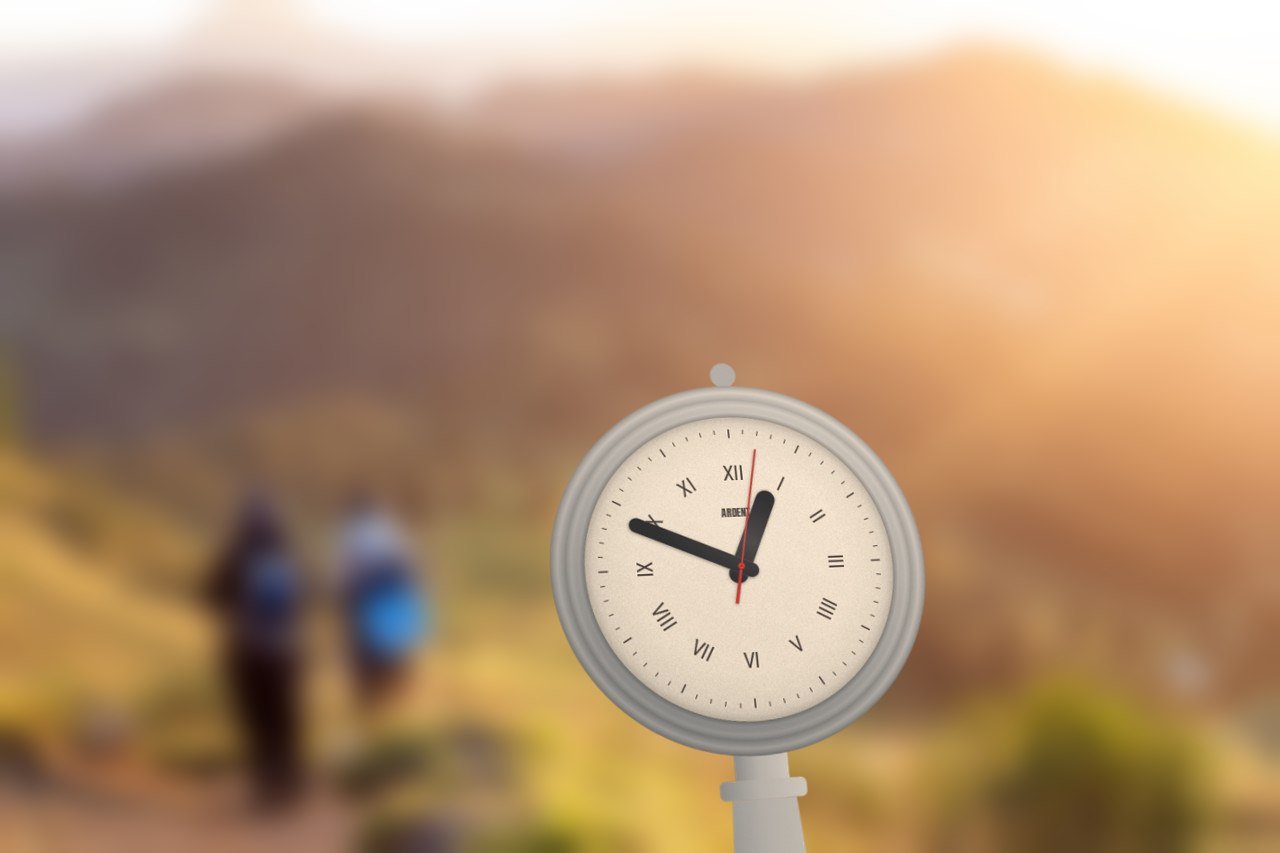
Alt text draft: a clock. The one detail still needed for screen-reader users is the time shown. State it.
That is 12:49:02
